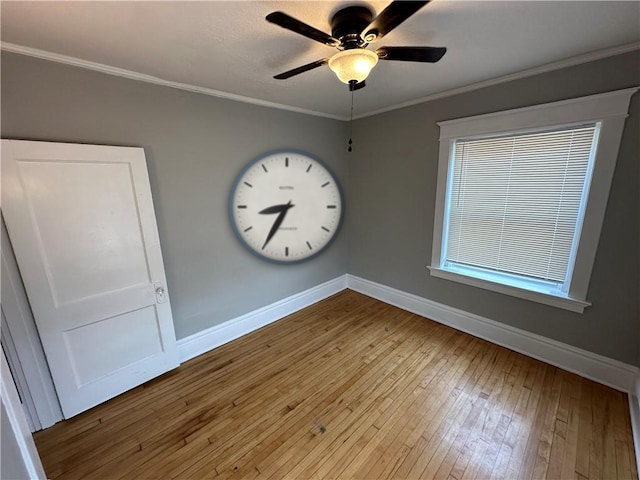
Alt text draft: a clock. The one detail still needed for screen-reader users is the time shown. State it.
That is 8:35
